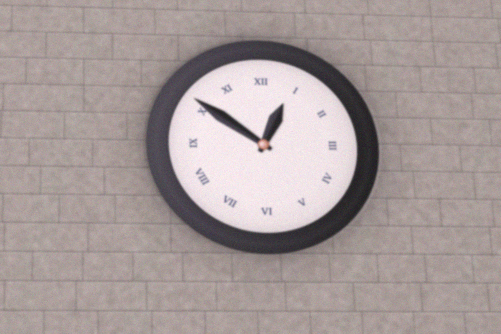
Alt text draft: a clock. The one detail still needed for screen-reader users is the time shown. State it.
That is 12:51
